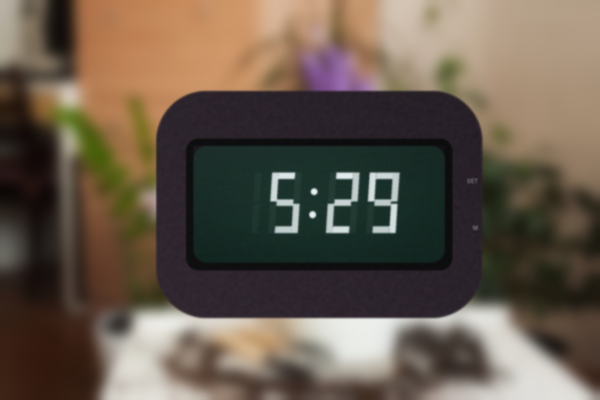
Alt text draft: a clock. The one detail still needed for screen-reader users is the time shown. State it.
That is 5:29
